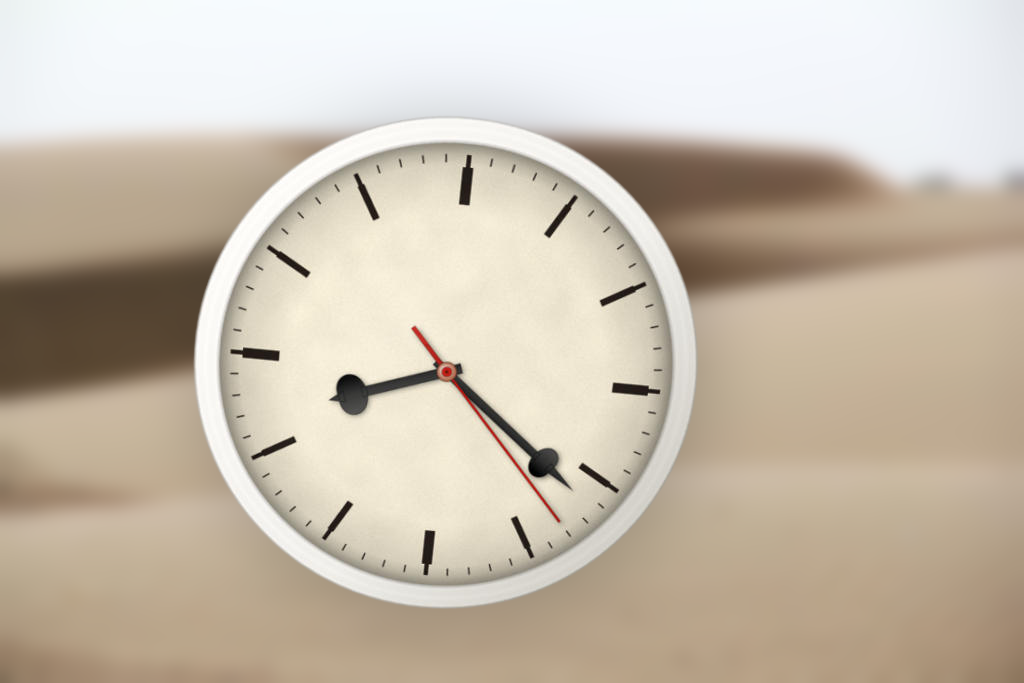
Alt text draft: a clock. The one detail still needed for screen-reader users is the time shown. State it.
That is 8:21:23
